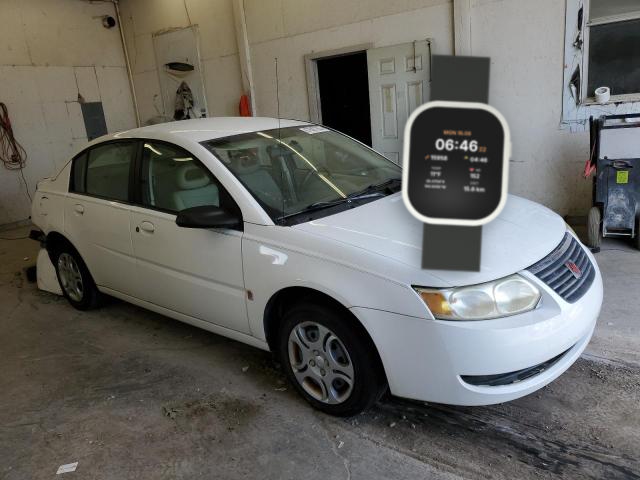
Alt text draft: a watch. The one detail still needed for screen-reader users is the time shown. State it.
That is 6:46
